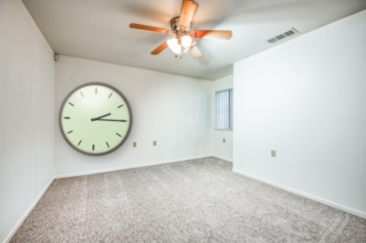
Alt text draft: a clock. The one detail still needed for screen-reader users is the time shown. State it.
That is 2:15
